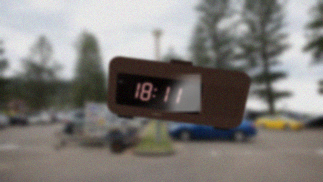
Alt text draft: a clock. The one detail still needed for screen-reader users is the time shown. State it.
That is 18:11
